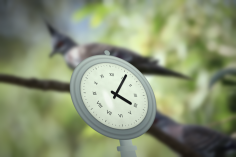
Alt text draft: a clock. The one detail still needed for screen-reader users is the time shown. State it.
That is 4:06
